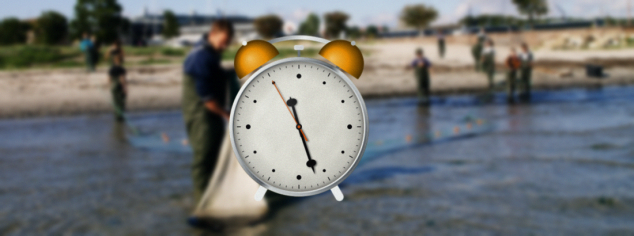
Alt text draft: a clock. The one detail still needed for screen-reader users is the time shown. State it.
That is 11:26:55
